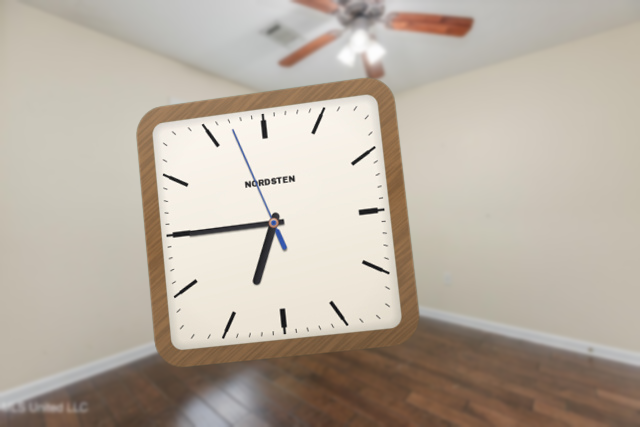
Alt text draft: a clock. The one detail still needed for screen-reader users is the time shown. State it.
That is 6:44:57
